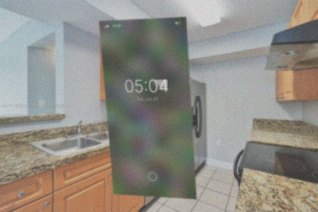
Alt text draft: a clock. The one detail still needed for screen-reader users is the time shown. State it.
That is 5:04
